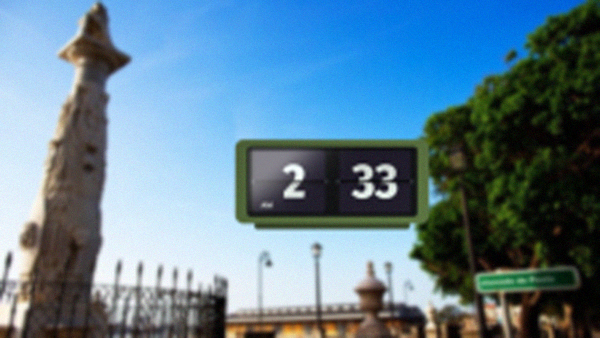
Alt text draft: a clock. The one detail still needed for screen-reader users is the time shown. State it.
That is 2:33
